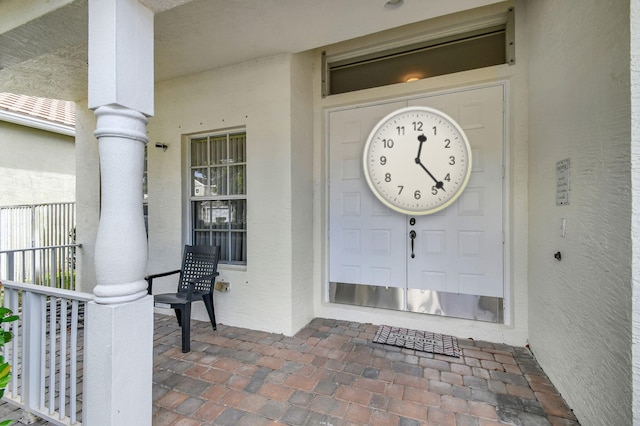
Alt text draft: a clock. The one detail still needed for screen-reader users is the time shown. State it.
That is 12:23
